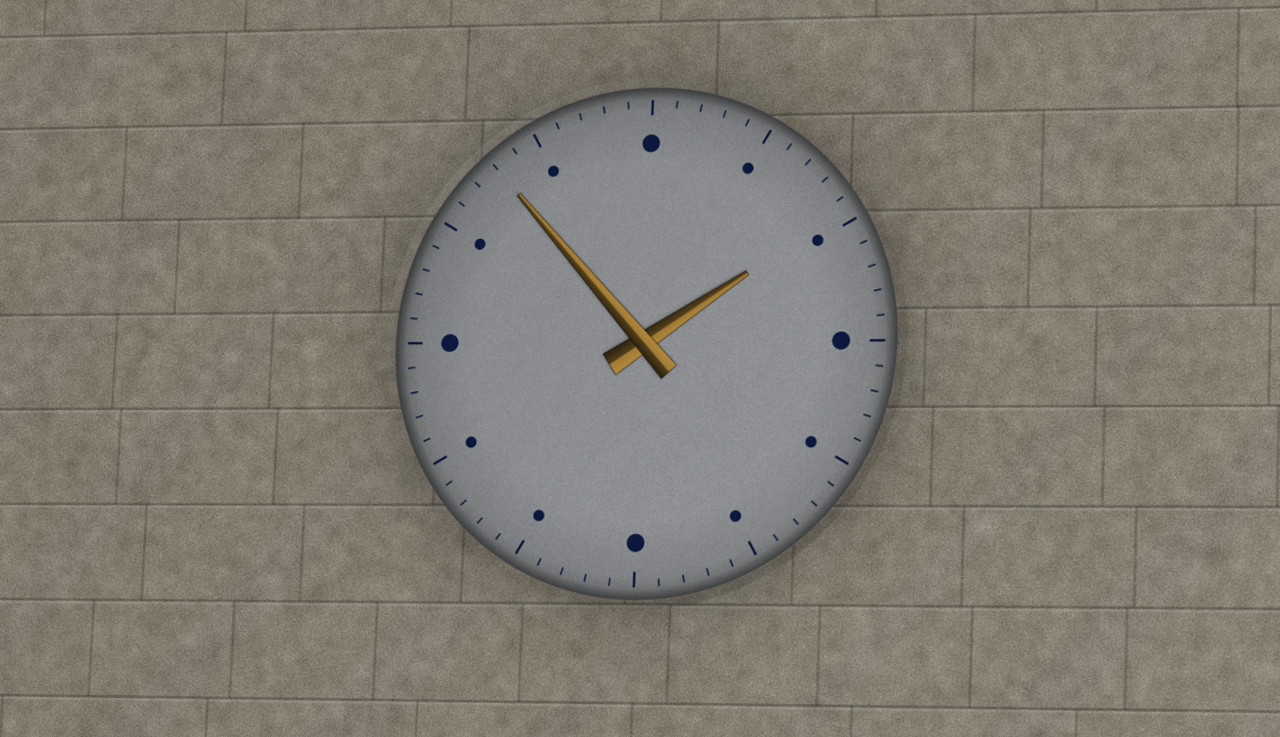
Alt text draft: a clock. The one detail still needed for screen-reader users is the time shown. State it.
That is 1:53
